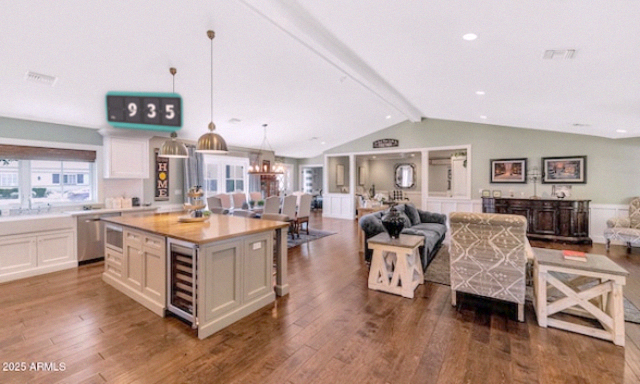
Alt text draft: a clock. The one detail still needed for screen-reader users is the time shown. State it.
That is 9:35
